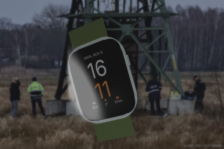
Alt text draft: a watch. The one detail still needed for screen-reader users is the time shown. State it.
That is 16:11
